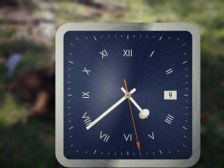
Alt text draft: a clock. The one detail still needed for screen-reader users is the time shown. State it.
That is 4:38:28
